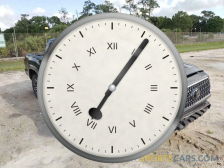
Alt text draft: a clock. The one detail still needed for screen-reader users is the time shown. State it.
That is 7:06
